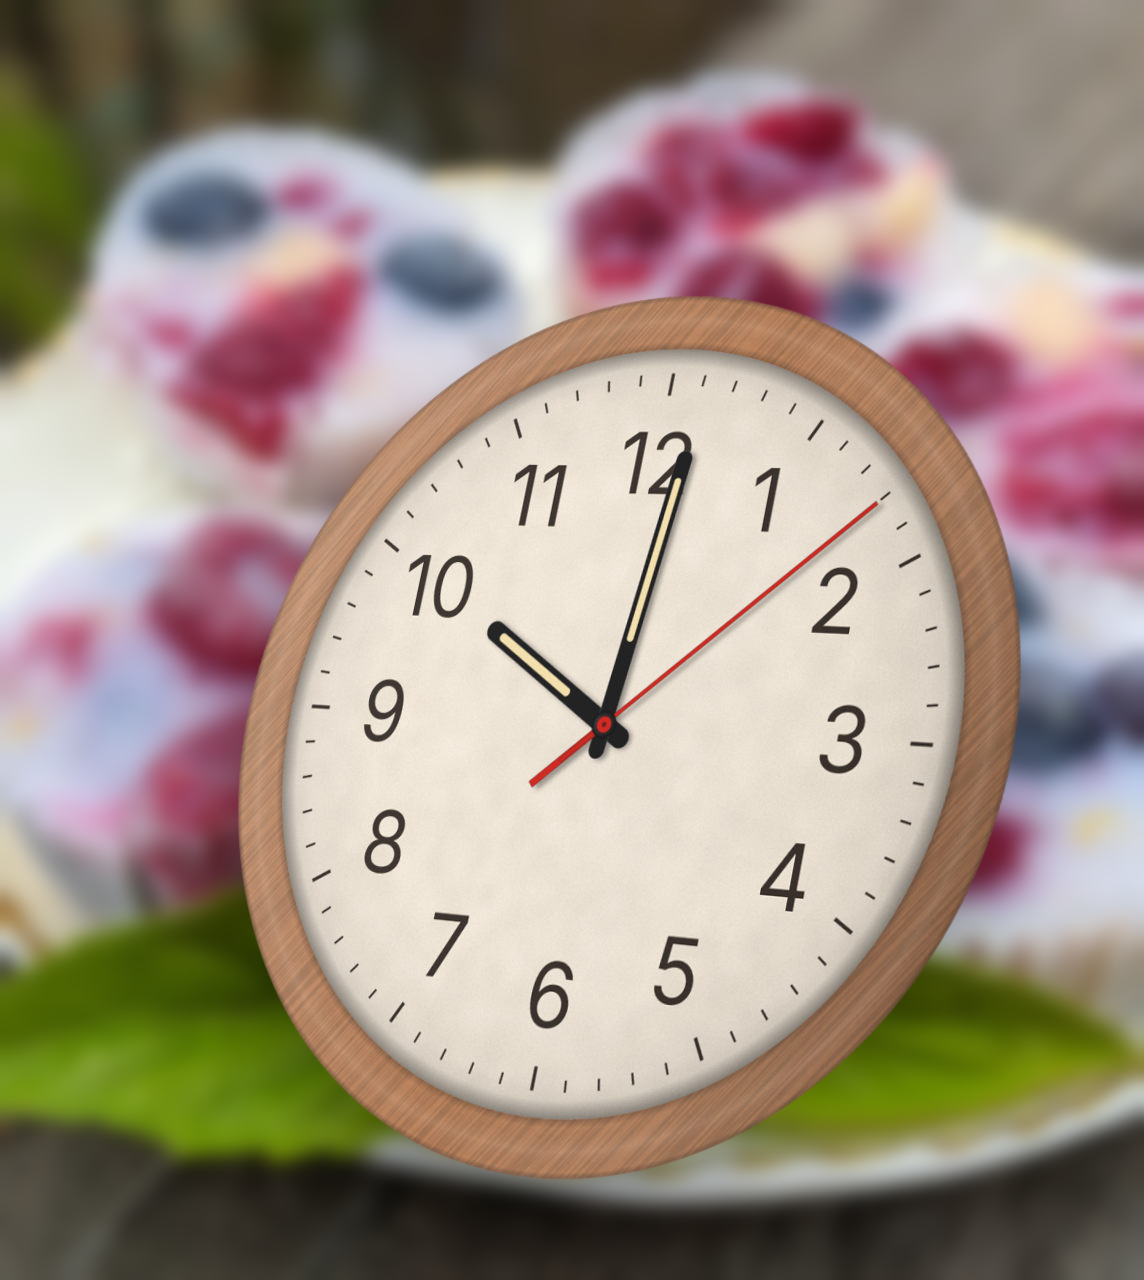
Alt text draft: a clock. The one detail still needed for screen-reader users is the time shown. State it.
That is 10:01:08
